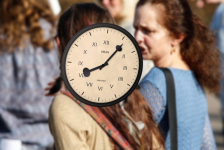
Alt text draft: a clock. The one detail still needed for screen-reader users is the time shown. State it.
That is 8:06
